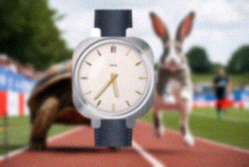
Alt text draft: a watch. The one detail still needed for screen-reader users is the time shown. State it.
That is 5:37
